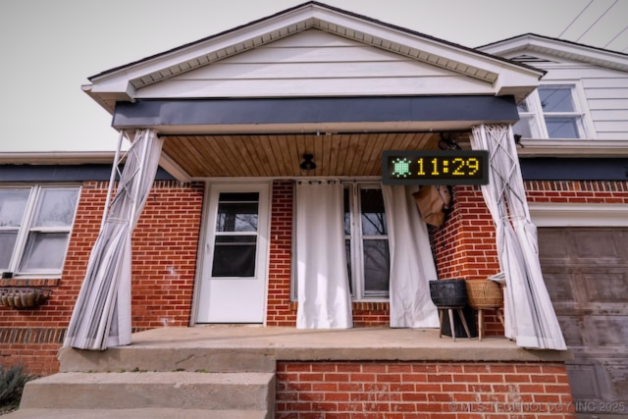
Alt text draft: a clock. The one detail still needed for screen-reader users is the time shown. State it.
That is 11:29
